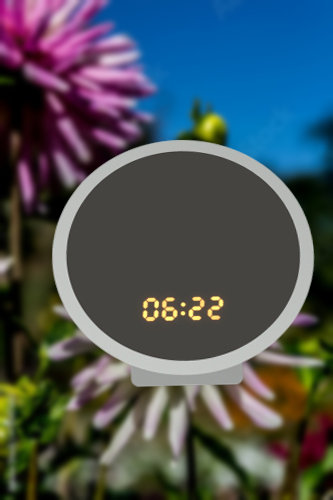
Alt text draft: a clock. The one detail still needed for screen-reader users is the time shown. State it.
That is 6:22
